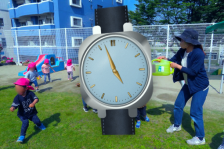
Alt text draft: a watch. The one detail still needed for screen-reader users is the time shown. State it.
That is 4:57
